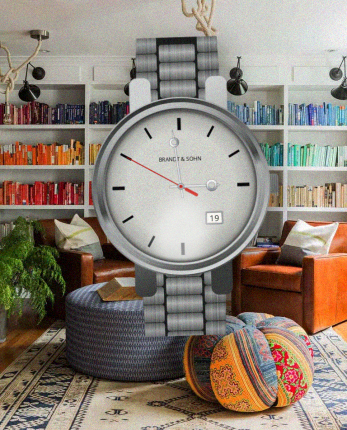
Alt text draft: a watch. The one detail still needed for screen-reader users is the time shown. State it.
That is 2:58:50
